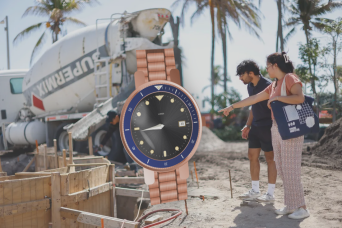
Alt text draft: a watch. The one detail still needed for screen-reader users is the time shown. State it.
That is 8:44
